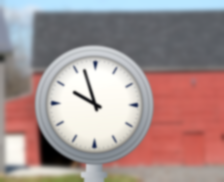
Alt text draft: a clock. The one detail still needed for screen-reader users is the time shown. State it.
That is 9:57
